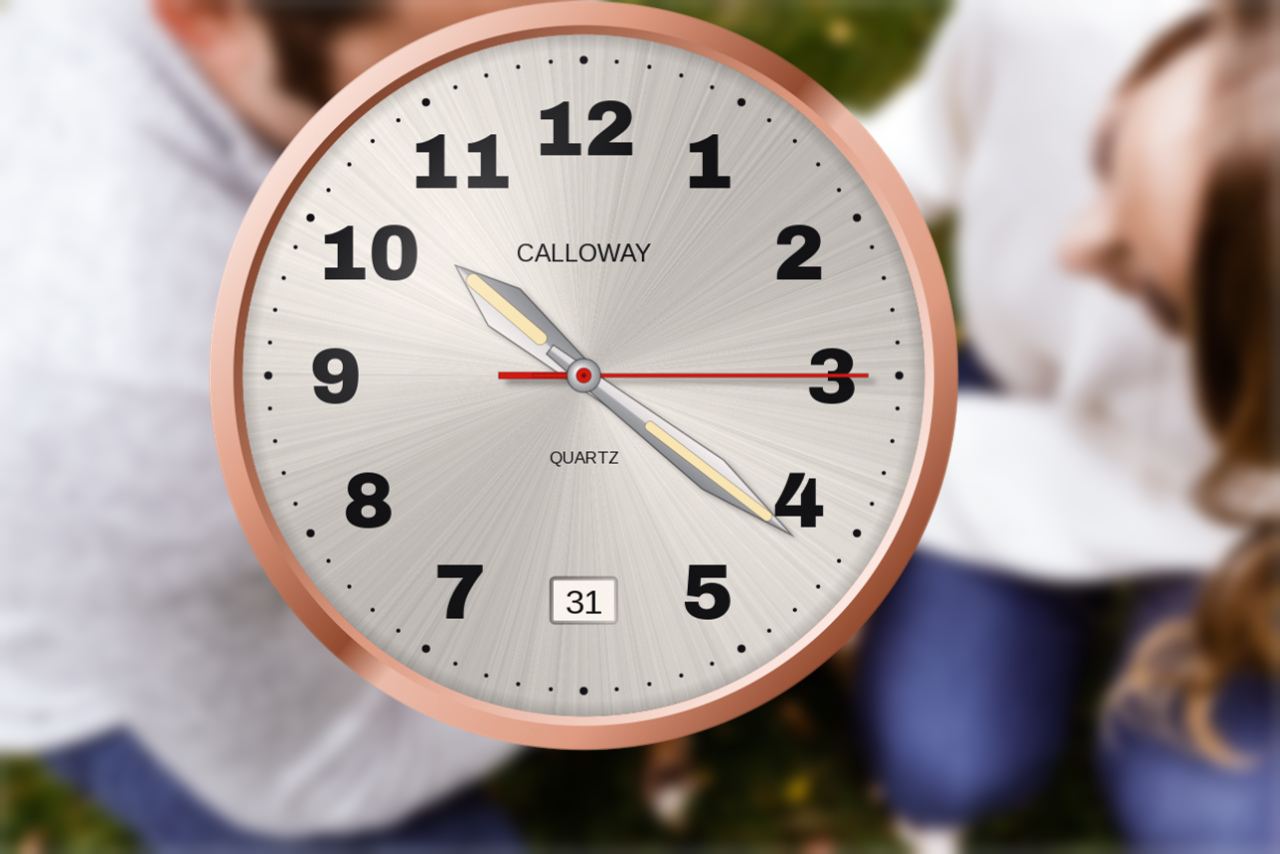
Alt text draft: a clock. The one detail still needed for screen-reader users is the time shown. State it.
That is 10:21:15
